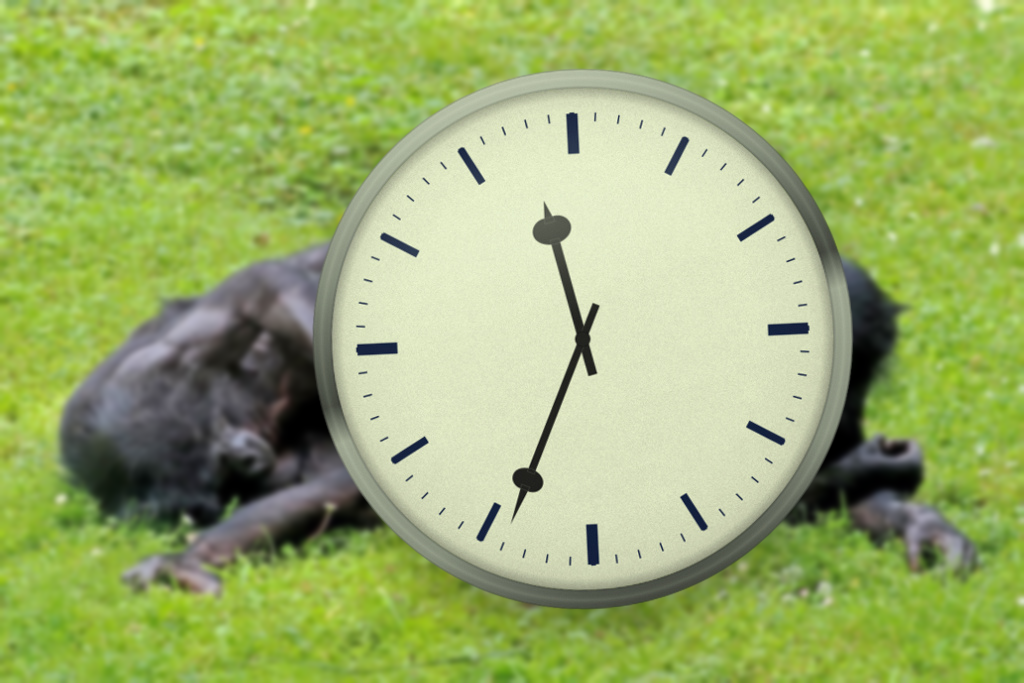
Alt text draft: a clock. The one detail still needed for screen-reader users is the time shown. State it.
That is 11:34
